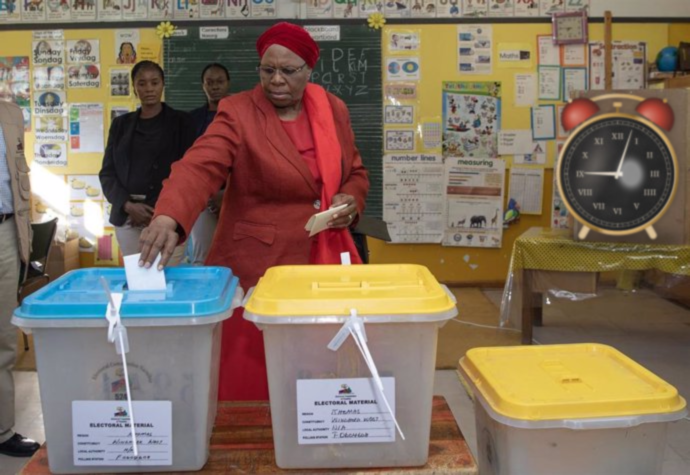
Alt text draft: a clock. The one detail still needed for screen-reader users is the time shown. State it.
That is 9:03
